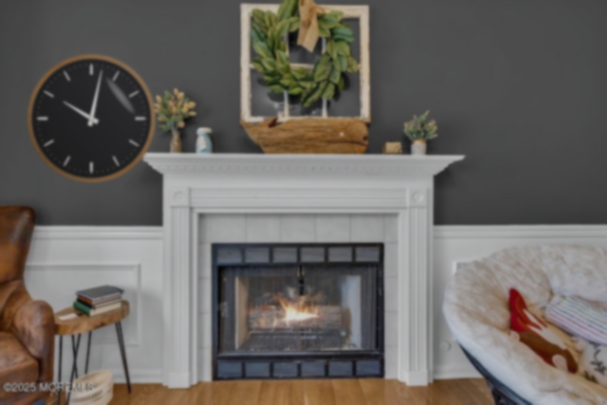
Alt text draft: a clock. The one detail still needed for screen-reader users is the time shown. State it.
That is 10:02
